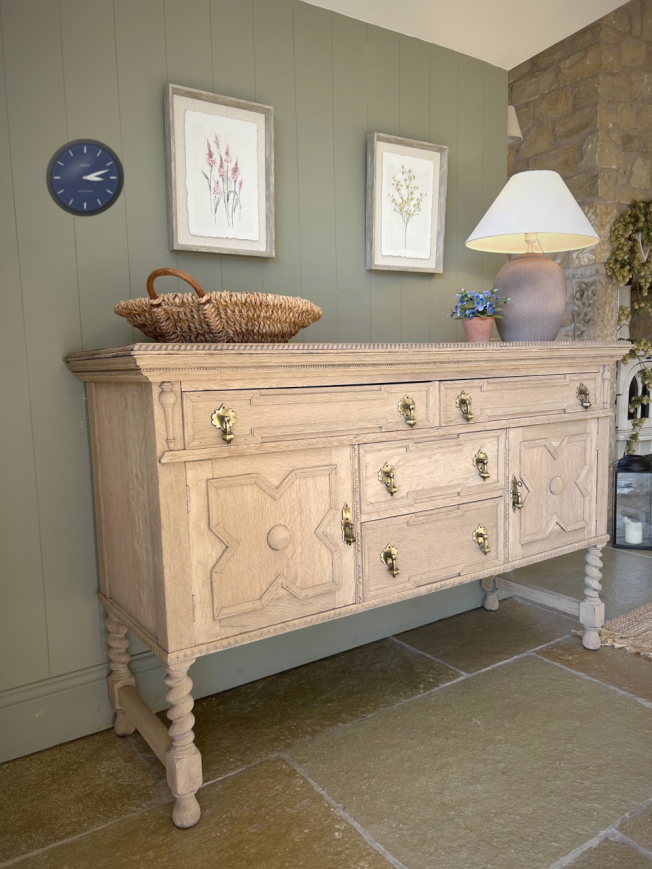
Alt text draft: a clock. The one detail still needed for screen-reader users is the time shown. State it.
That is 3:12
